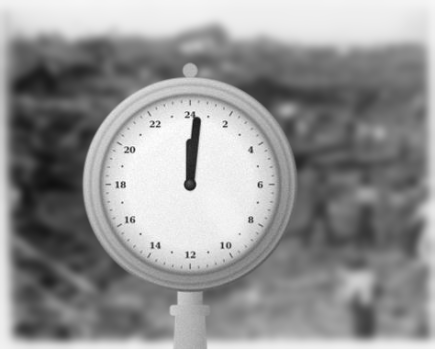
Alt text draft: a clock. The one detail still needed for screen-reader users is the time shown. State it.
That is 0:01
